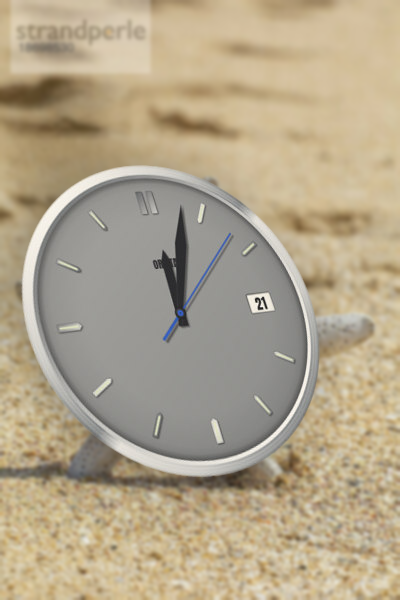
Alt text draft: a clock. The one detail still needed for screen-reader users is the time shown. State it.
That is 12:03:08
